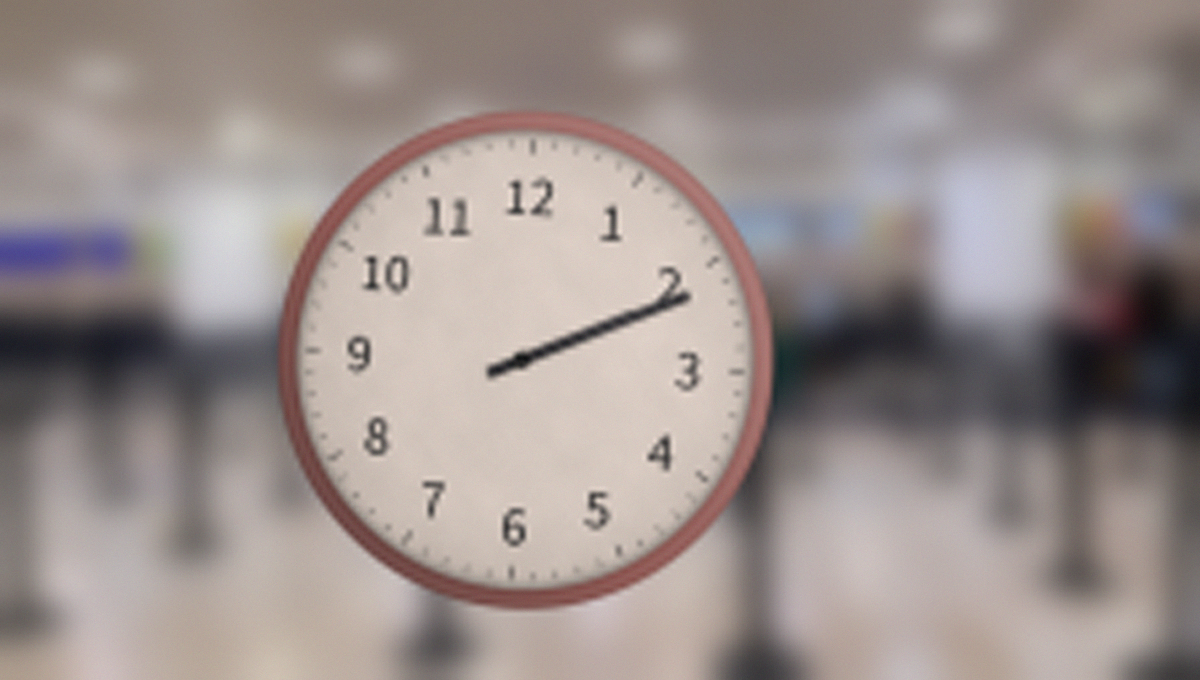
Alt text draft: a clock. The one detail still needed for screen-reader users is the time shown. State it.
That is 2:11
